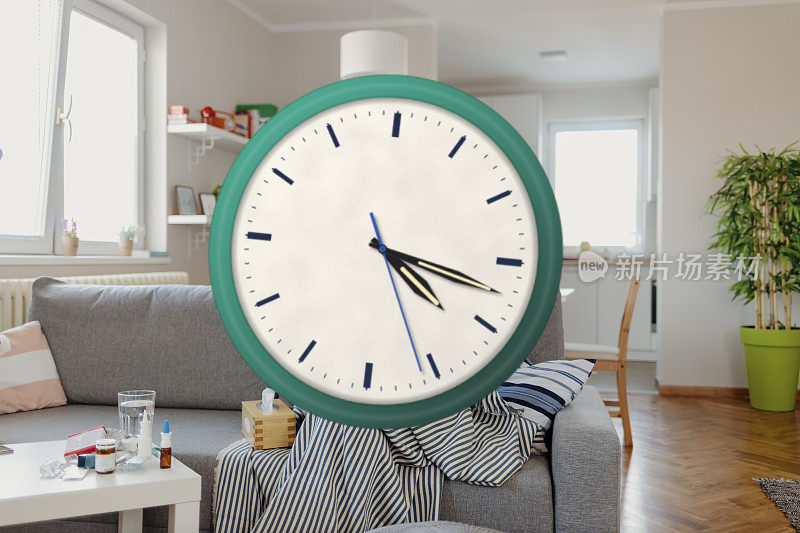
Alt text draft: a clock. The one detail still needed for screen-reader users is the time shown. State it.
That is 4:17:26
